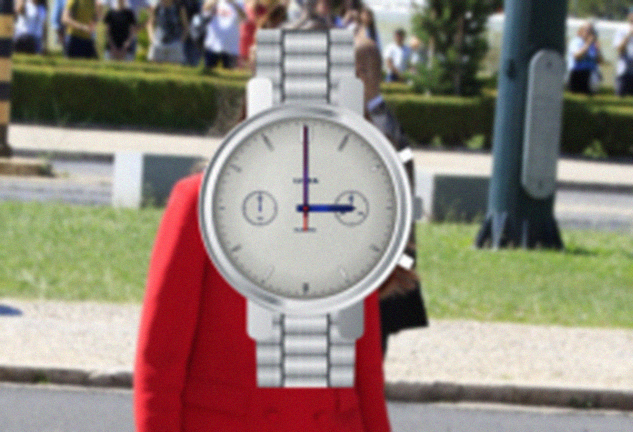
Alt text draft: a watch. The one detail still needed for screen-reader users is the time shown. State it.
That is 3:00
